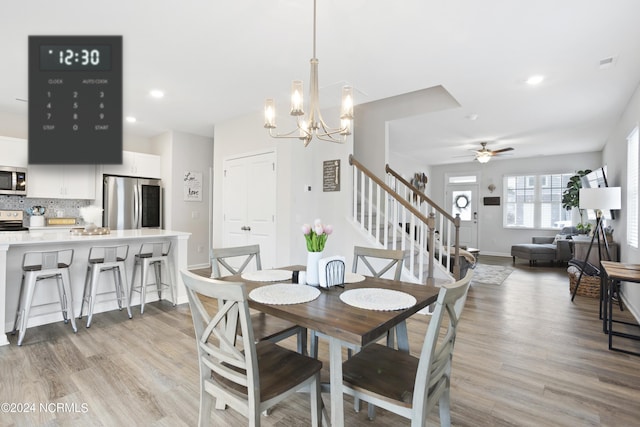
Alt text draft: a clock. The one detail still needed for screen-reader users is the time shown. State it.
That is 12:30
